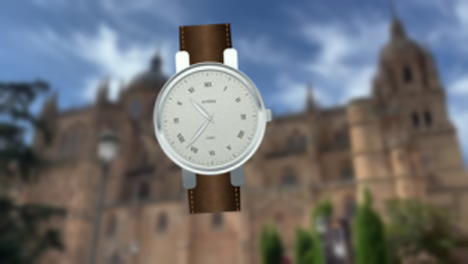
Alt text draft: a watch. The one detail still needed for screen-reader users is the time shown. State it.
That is 10:37
